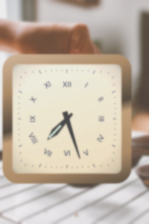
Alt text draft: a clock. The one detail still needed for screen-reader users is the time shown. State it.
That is 7:27
